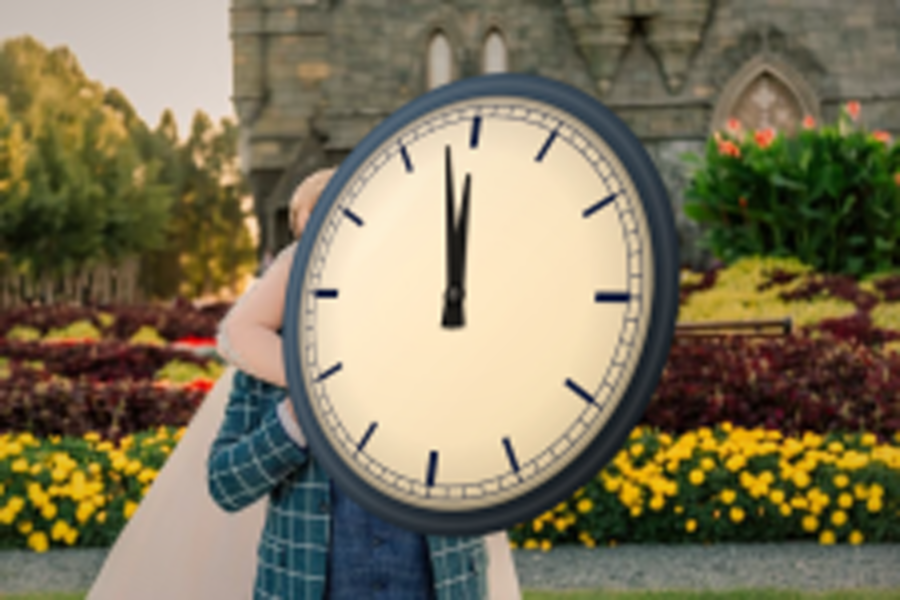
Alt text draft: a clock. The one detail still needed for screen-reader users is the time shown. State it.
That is 11:58
